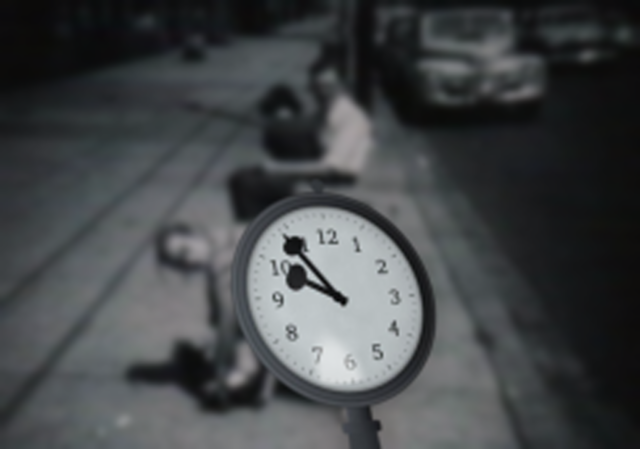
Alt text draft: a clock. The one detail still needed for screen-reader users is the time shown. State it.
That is 9:54
